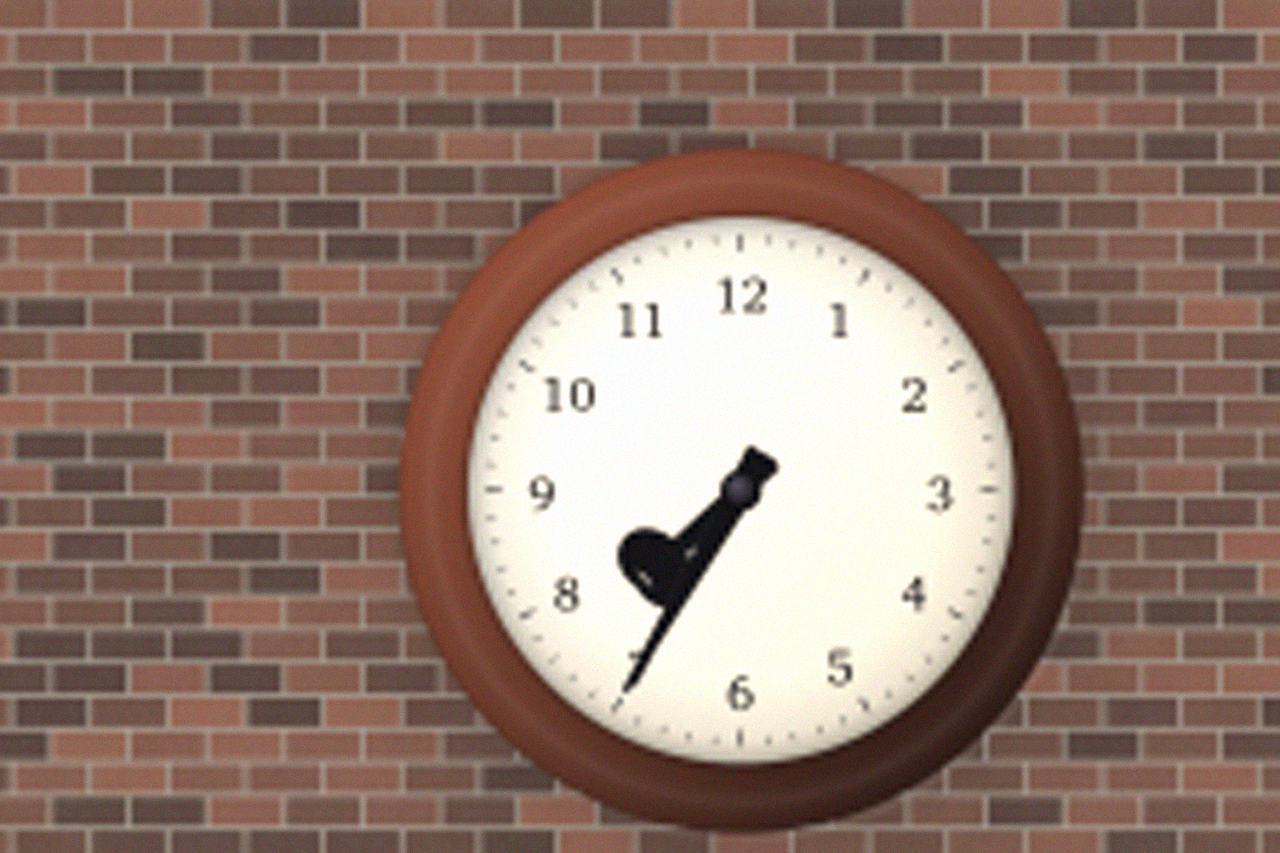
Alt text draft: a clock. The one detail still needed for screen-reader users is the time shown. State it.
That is 7:35
